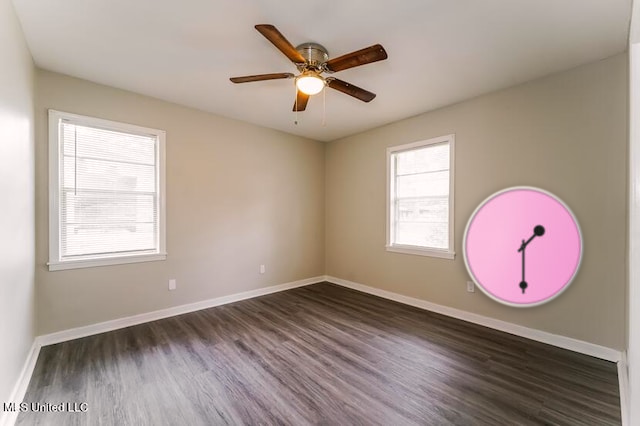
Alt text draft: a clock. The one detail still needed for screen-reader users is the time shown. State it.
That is 1:30
